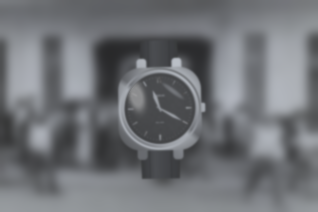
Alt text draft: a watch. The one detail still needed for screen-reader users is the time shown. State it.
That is 11:20
